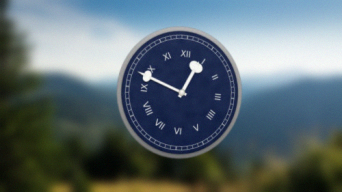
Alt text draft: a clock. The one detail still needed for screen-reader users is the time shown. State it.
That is 12:48
